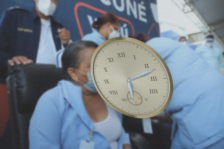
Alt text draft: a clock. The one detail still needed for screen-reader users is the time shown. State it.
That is 6:12
